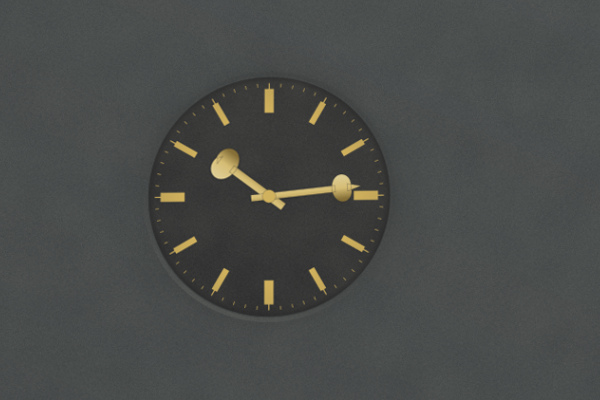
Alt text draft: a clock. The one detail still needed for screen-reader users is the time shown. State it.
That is 10:14
